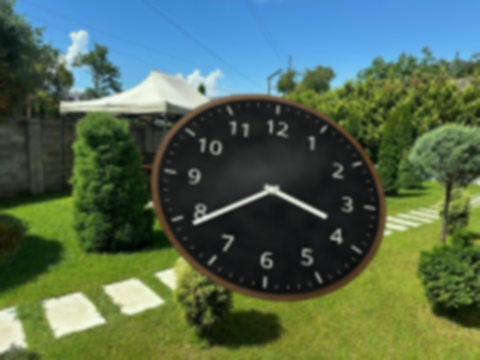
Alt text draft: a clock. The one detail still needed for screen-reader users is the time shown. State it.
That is 3:39
